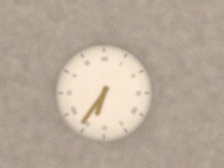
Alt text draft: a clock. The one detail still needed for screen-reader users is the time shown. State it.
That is 6:36
